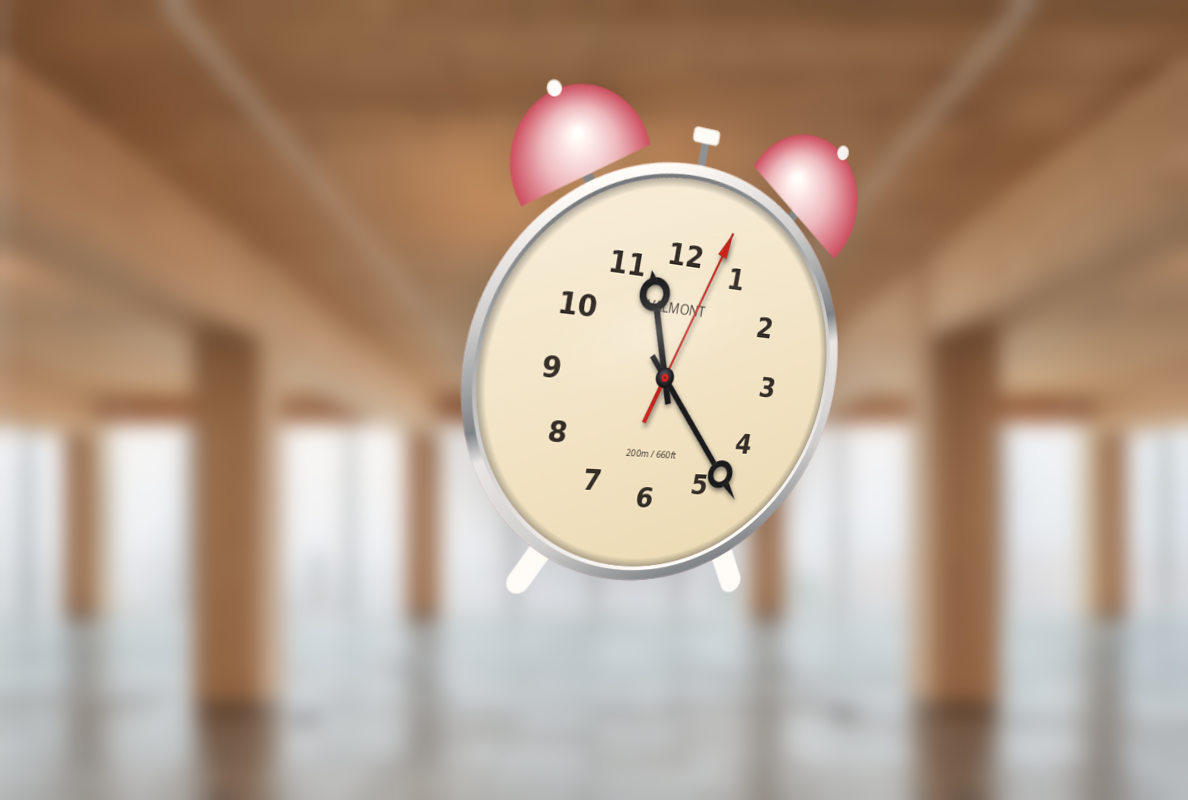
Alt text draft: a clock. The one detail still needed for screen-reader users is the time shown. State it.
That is 11:23:03
